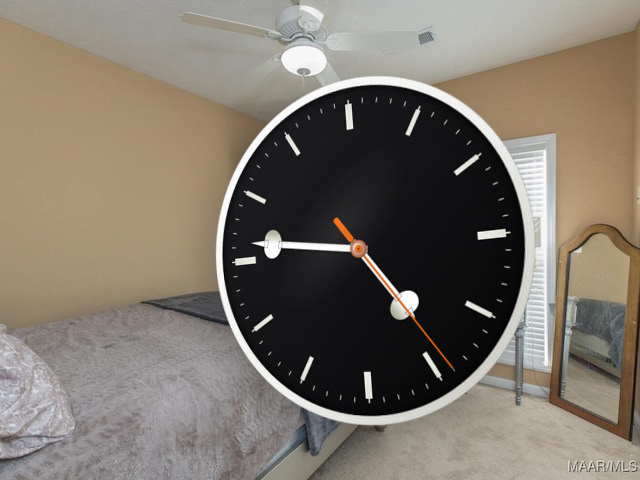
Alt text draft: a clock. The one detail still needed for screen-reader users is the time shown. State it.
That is 4:46:24
